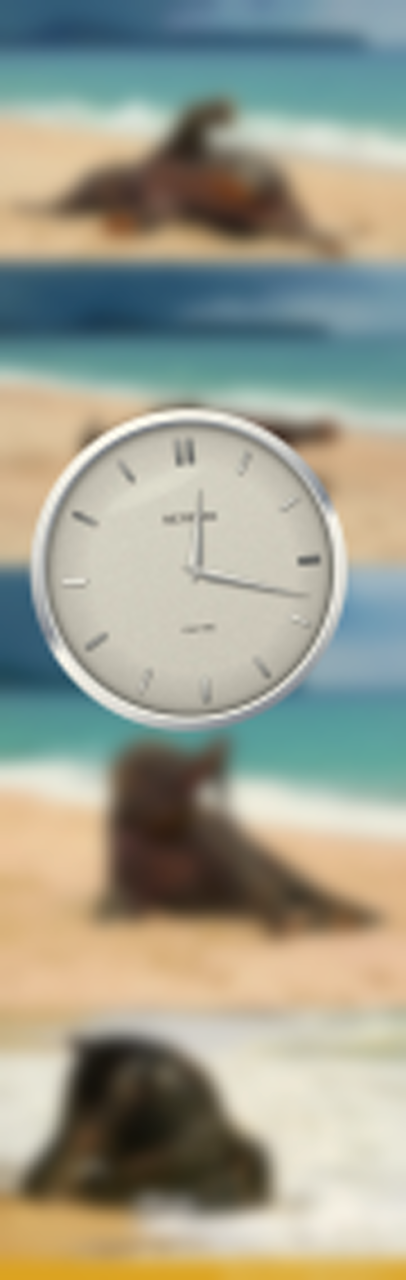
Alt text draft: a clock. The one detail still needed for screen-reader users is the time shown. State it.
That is 12:18
